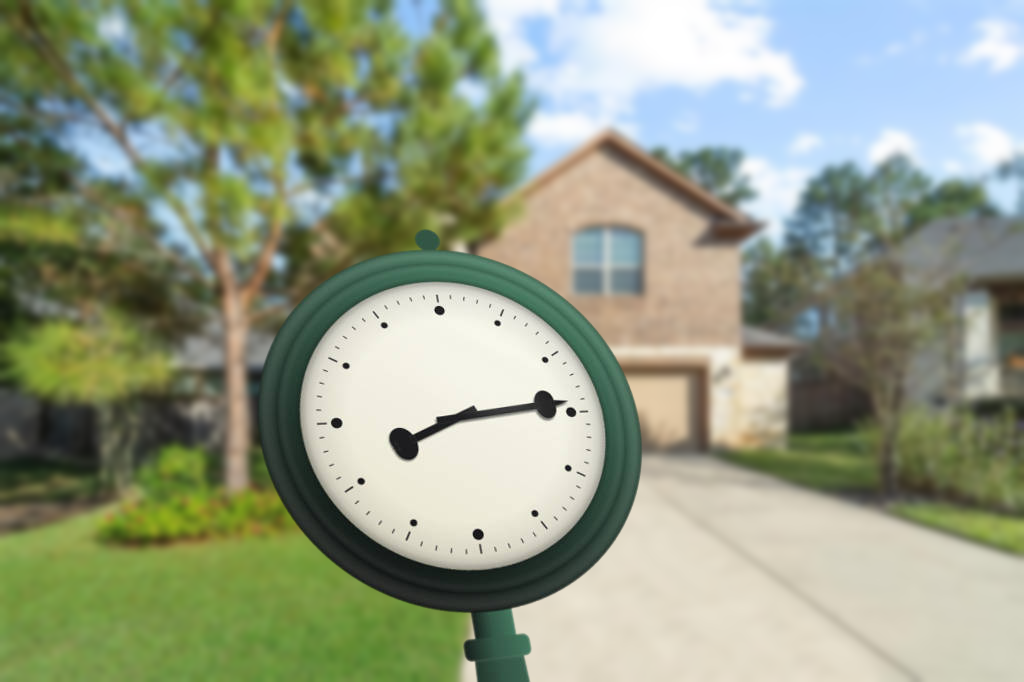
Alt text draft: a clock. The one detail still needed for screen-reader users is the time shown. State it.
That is 8:14
